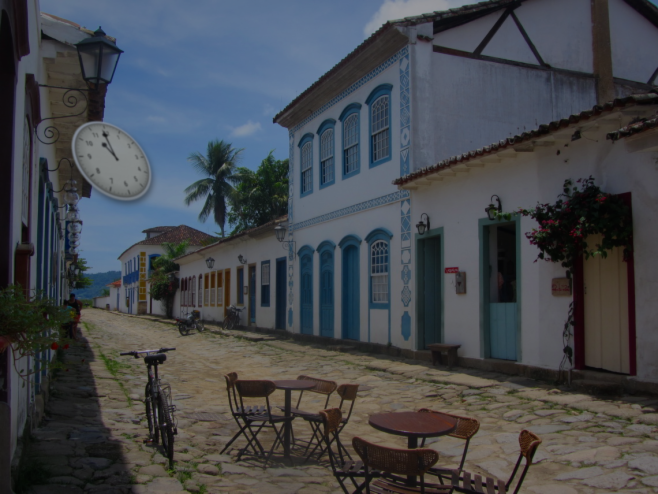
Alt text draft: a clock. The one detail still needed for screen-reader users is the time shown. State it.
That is 10:59
